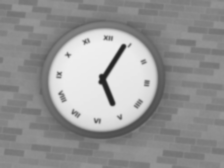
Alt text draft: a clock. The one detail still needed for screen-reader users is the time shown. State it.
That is 5:04
